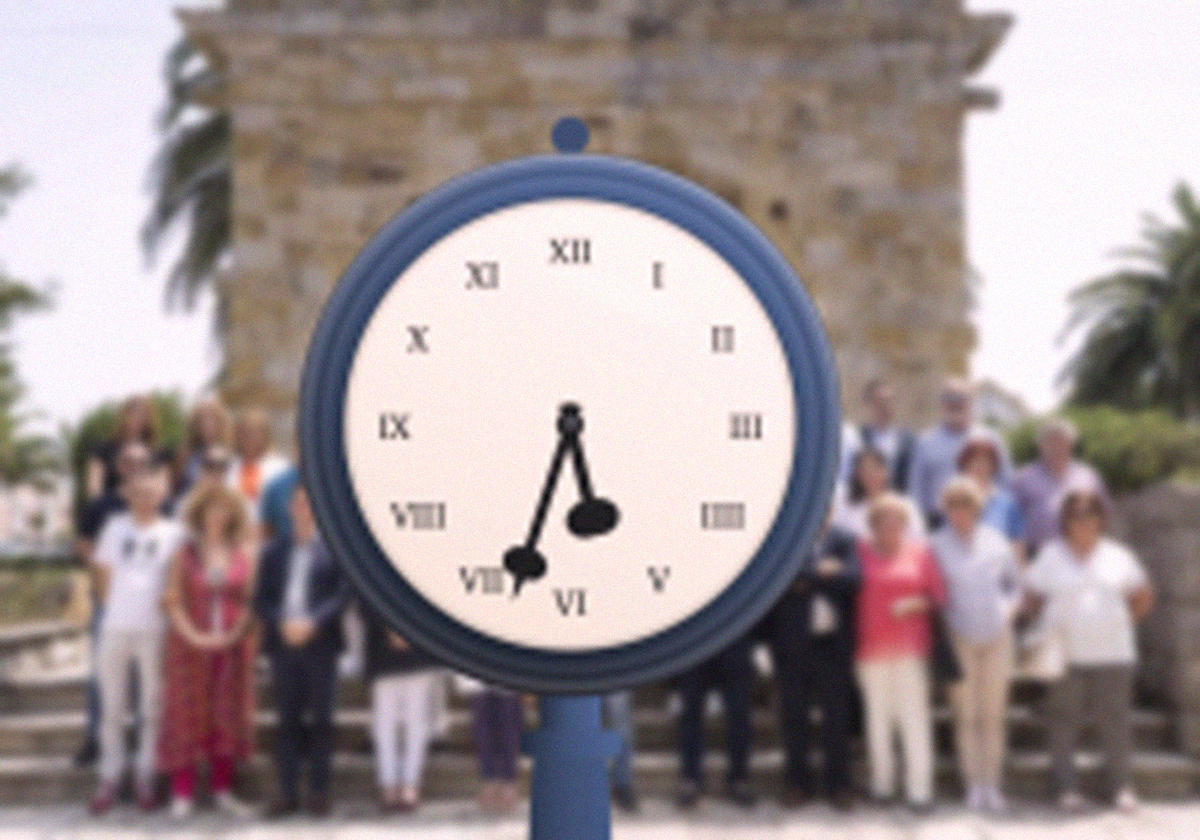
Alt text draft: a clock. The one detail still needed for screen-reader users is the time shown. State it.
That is 5:33
